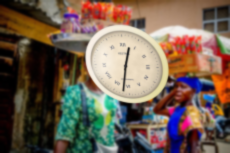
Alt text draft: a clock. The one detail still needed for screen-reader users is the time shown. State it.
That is 12:32
